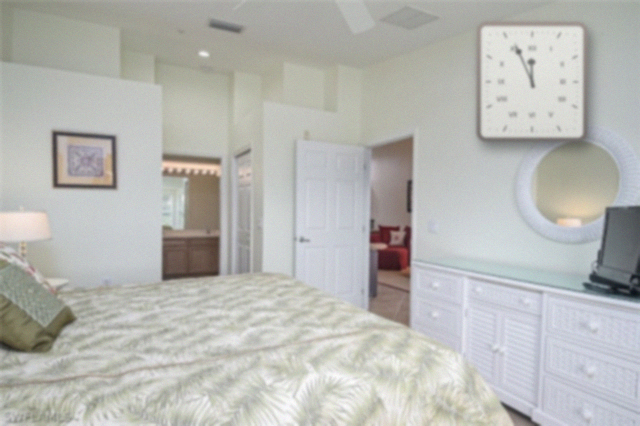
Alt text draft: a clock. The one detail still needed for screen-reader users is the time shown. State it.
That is 11:56
